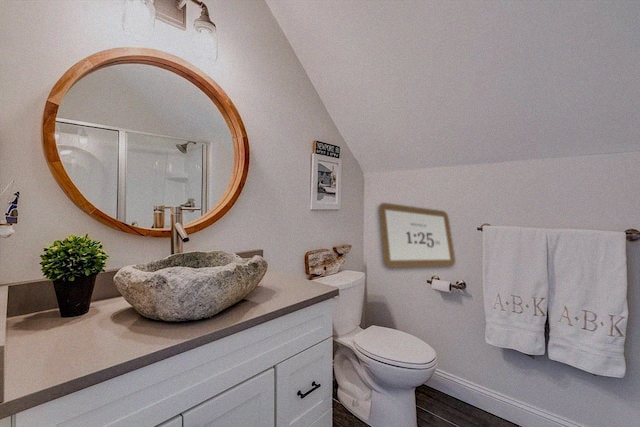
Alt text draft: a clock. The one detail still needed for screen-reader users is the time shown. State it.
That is 1:25
